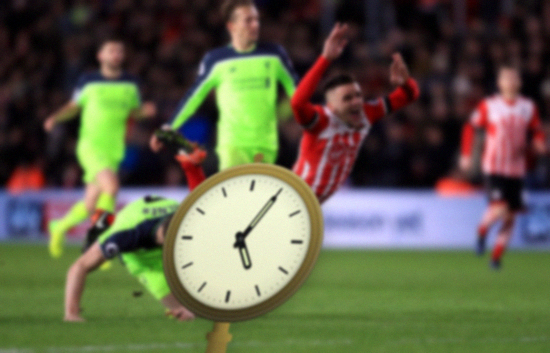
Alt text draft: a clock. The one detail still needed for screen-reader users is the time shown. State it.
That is 5:05
